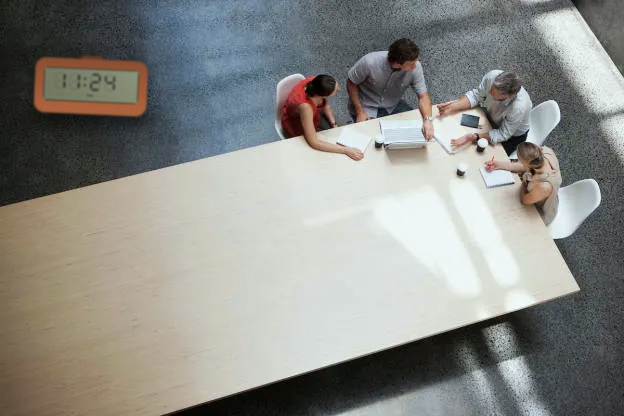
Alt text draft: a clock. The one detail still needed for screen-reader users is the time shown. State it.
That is 11:24
